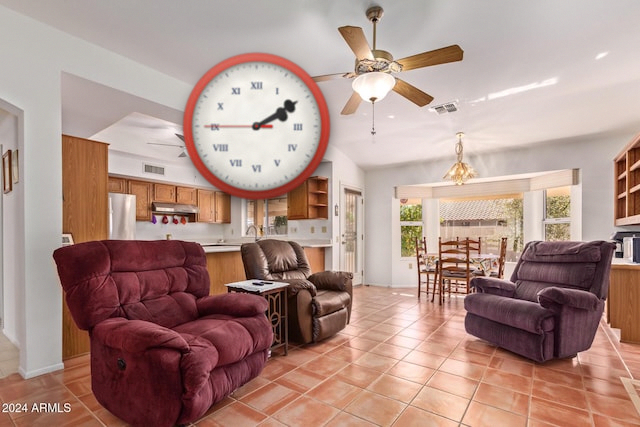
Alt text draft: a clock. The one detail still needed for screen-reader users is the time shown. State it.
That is 2:09:45
